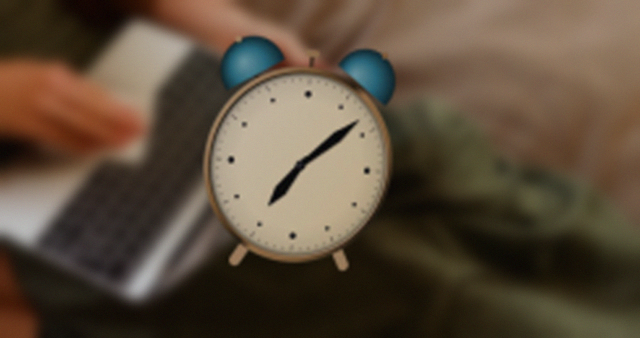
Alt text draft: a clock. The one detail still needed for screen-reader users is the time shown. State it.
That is 7:08
